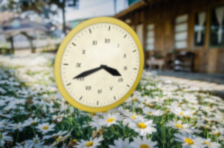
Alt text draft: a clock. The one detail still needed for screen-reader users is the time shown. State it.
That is 3:41
